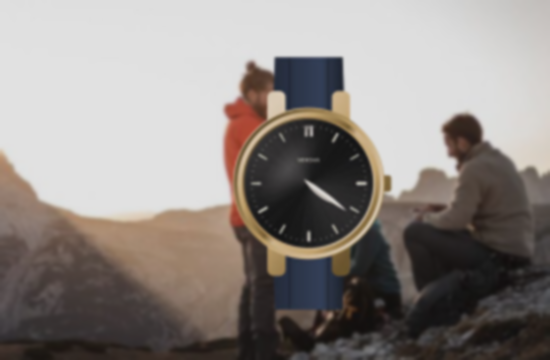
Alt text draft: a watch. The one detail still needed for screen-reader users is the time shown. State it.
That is 4:21
